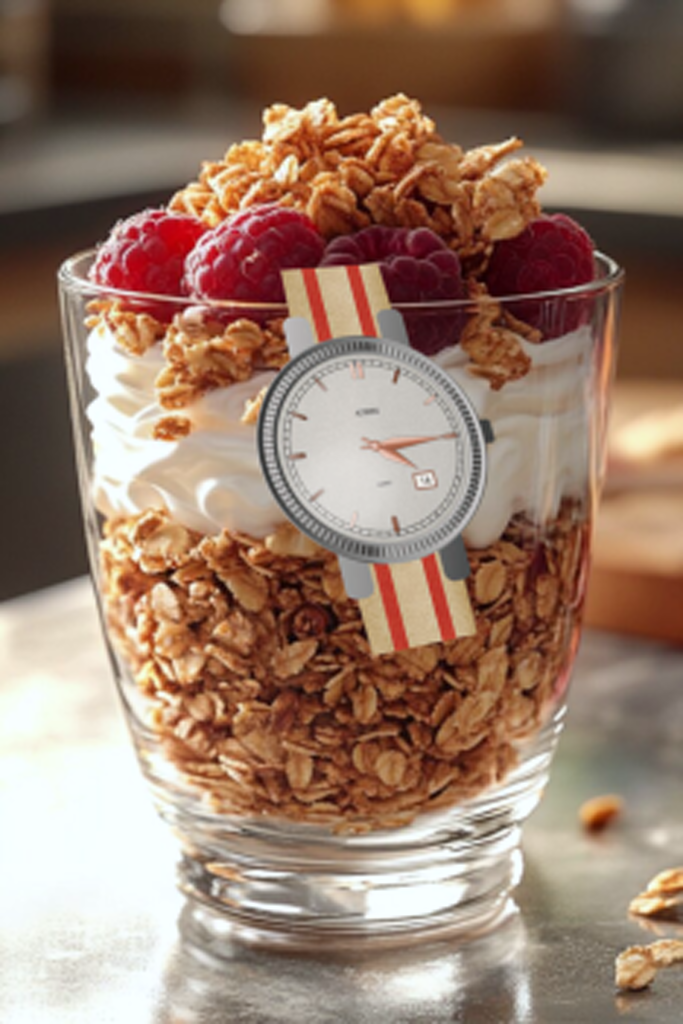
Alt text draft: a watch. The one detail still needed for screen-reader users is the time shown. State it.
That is 4:15
